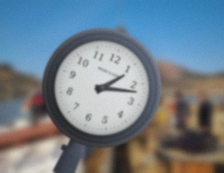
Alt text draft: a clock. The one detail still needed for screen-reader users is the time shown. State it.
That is 1:12
